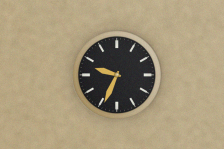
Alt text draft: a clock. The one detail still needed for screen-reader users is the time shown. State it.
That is 9:34
